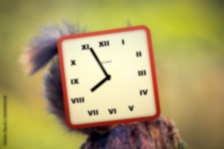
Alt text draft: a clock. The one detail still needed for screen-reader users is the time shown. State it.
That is 7:56
